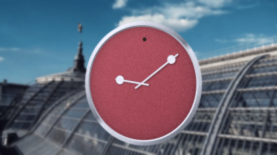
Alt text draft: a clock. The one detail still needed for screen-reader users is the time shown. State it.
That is 9:08
